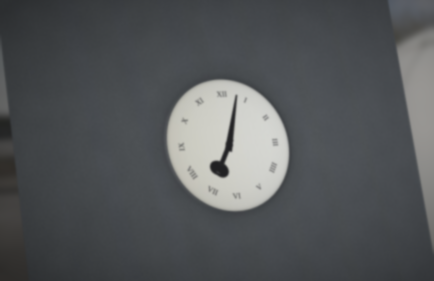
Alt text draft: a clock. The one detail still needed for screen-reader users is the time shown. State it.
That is 7:03
